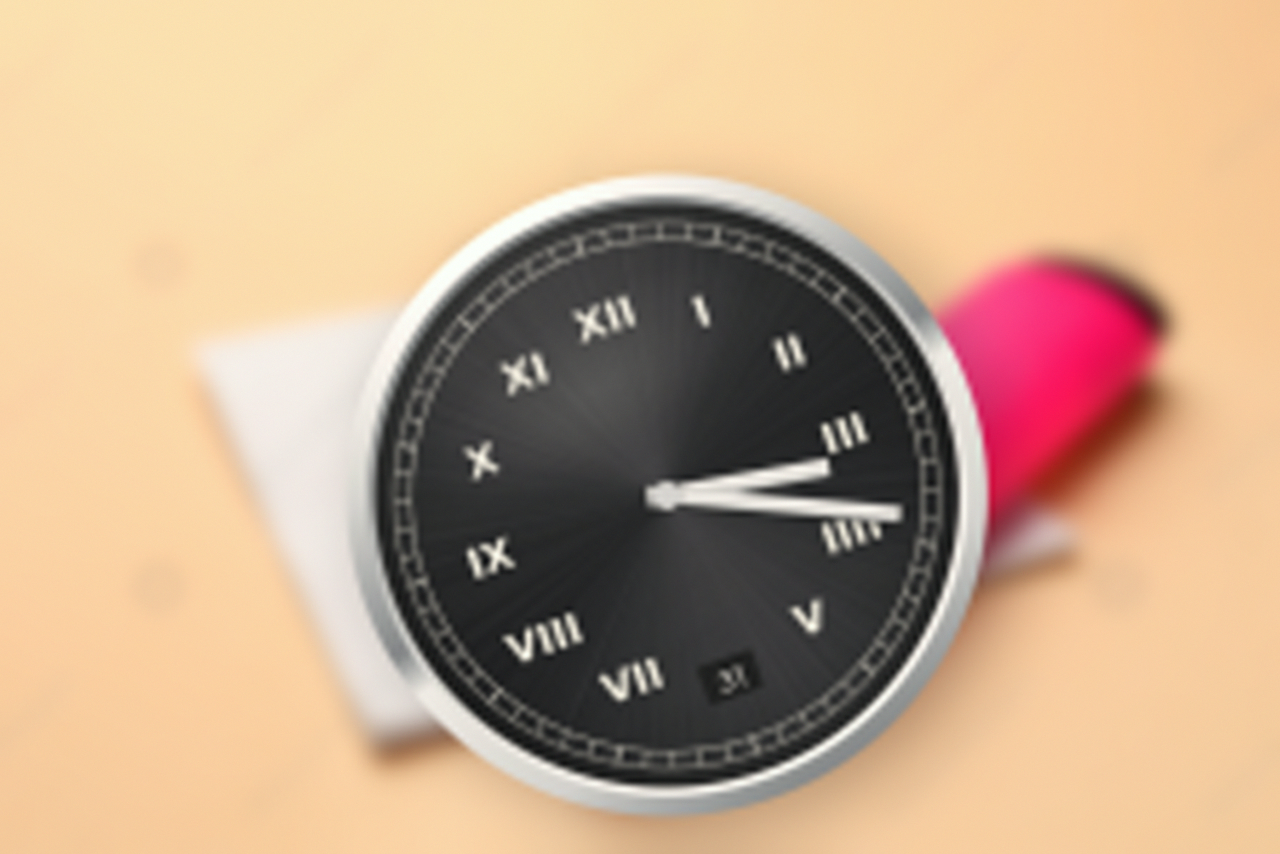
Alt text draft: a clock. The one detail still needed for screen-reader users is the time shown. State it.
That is 3:19
